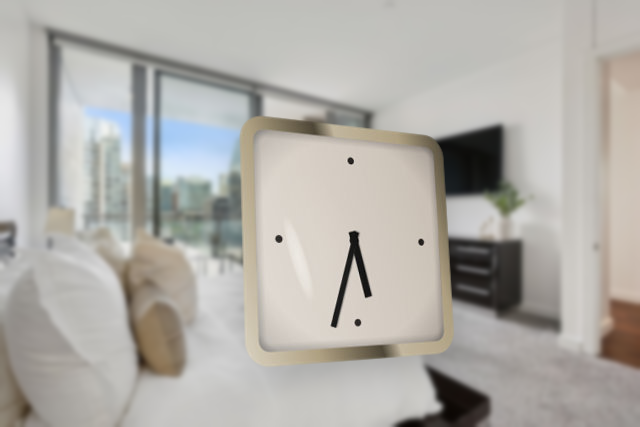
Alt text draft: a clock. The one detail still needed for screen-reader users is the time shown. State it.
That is 5:33
